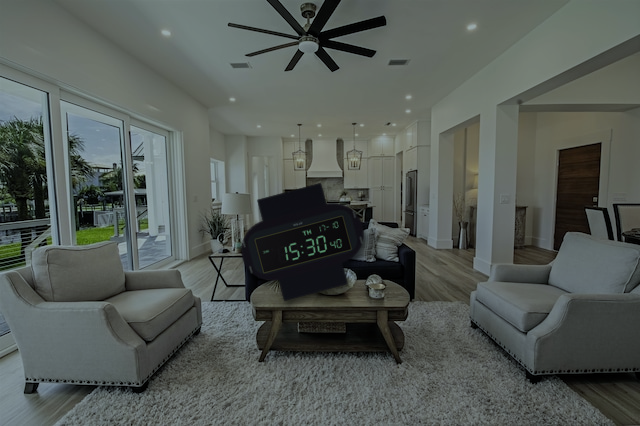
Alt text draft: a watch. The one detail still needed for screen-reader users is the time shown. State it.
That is 15:30:40
